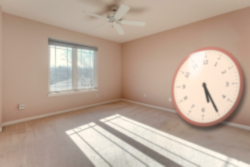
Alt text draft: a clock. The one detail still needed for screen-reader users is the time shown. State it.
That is 5:25
